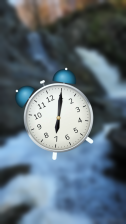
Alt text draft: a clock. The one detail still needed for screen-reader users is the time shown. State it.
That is 7:05
